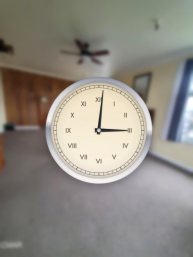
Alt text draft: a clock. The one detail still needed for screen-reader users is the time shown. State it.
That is 3:01
